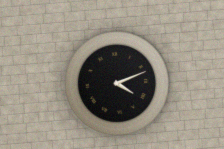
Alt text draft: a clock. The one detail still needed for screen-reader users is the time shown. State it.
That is 4:12
